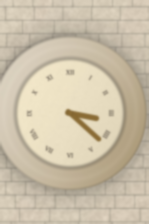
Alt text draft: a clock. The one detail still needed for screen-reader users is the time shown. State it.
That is 3:22
